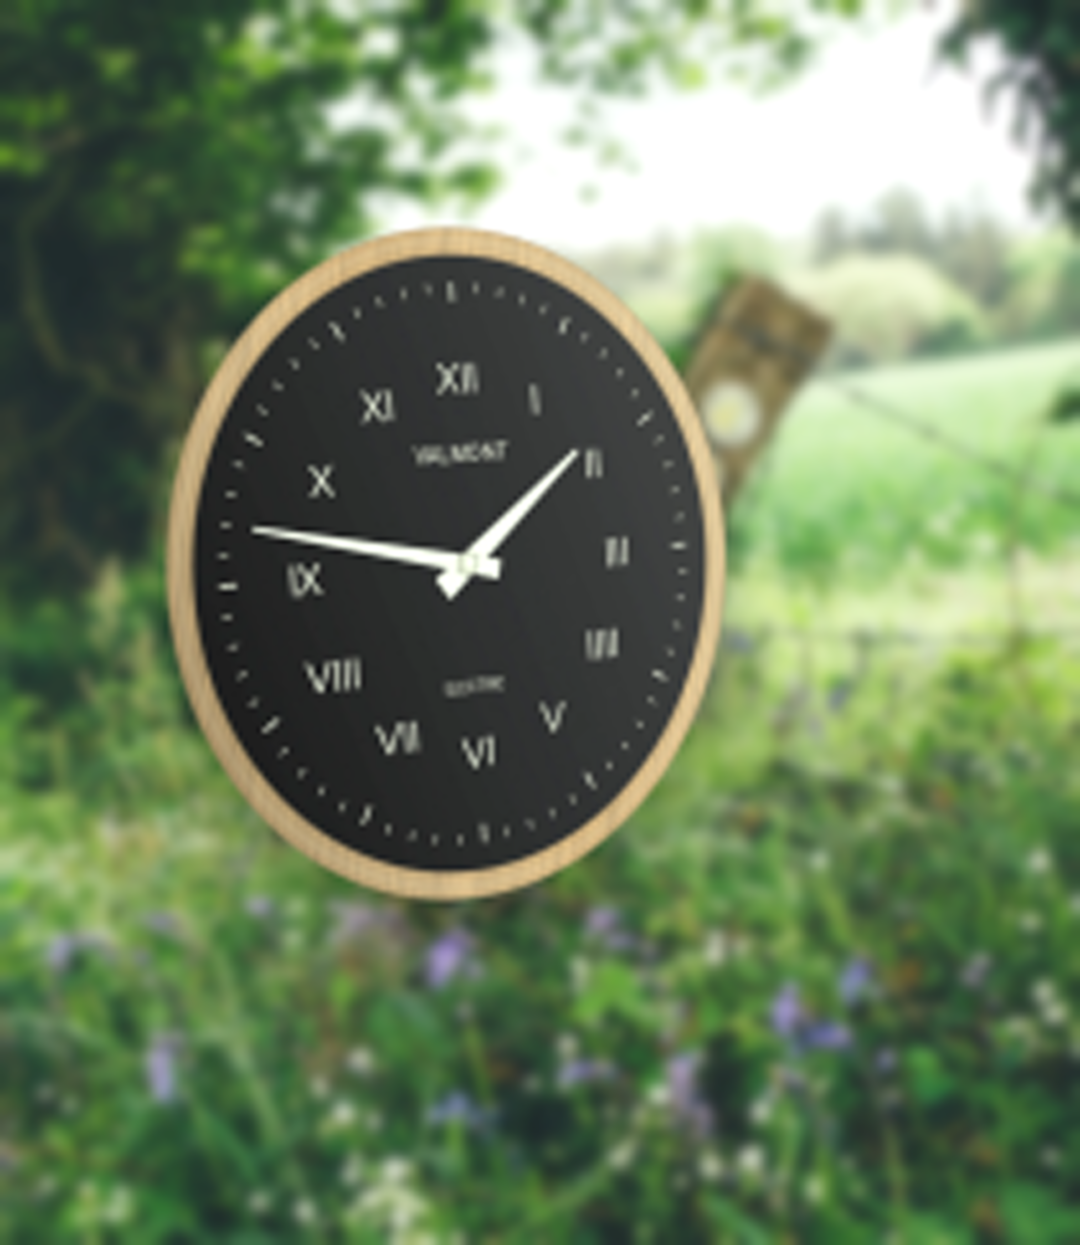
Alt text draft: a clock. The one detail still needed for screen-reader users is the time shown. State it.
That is 1:47
